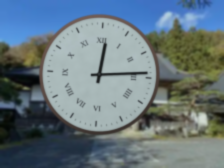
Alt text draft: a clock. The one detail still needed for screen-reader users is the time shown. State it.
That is 12:14
